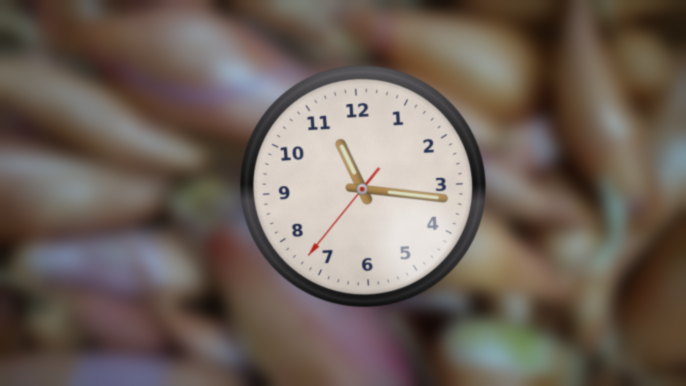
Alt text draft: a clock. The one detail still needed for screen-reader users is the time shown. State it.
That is 11:16:37
